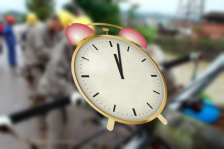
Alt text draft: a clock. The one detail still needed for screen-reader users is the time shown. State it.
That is 12:02
